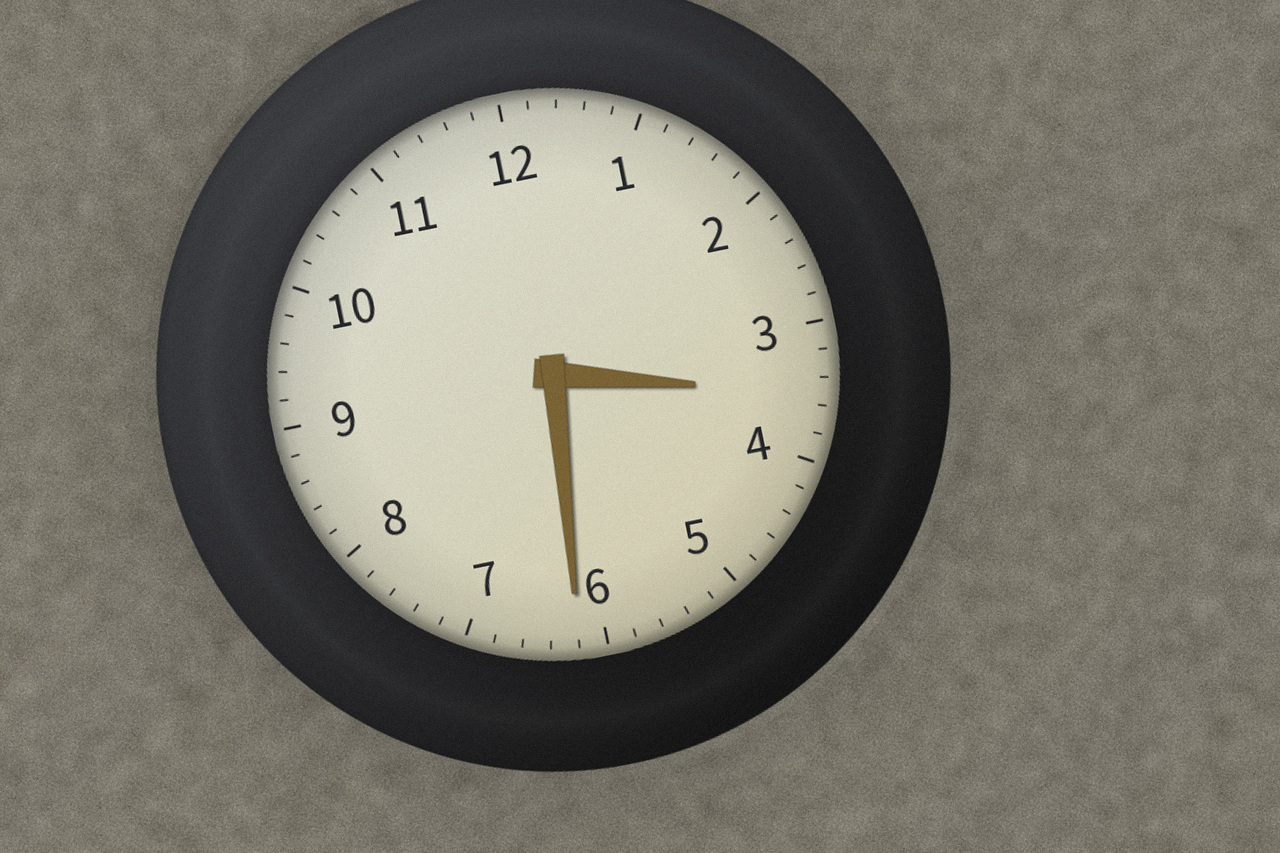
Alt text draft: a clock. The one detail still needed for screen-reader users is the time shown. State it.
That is 3:31
